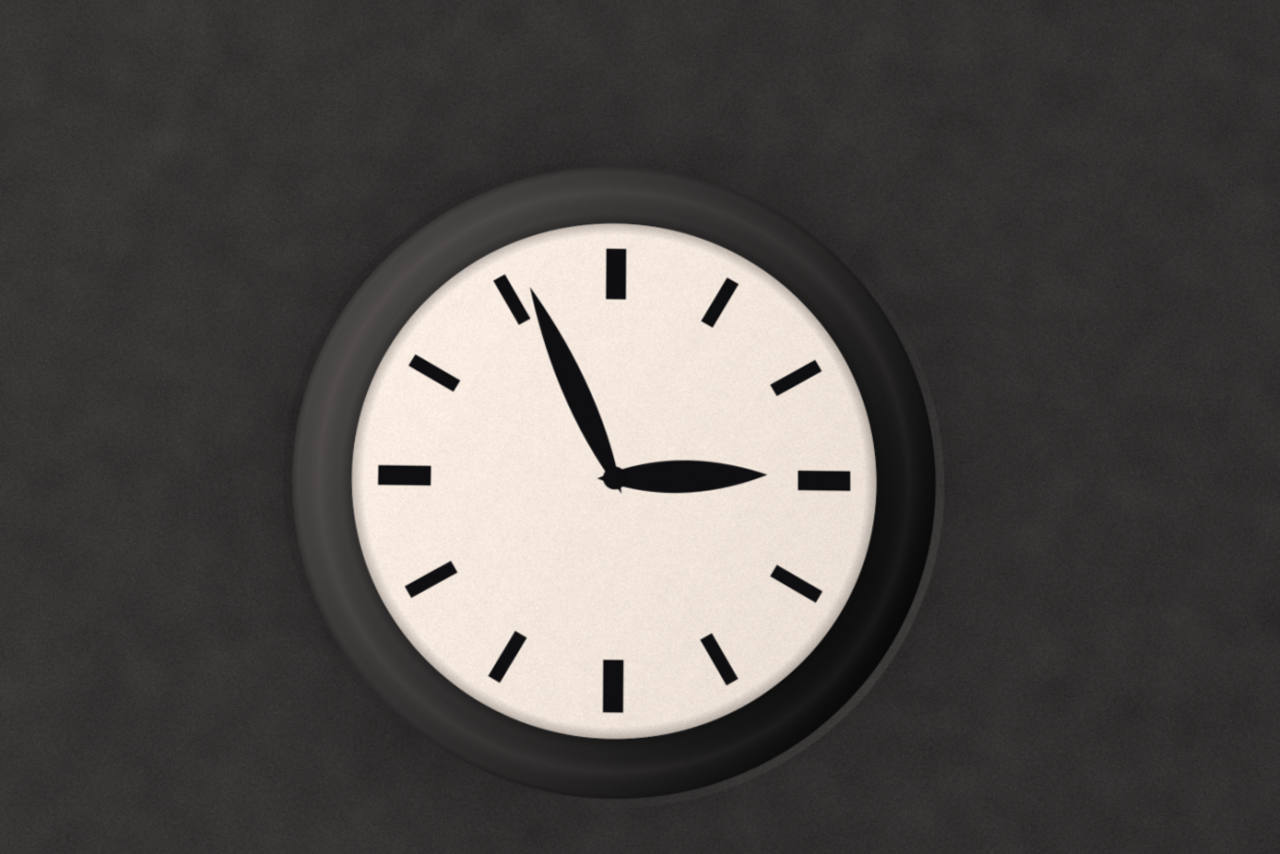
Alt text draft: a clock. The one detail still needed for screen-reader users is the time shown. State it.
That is 2:56
